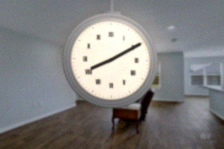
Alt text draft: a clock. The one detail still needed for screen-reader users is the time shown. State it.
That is 8:10
